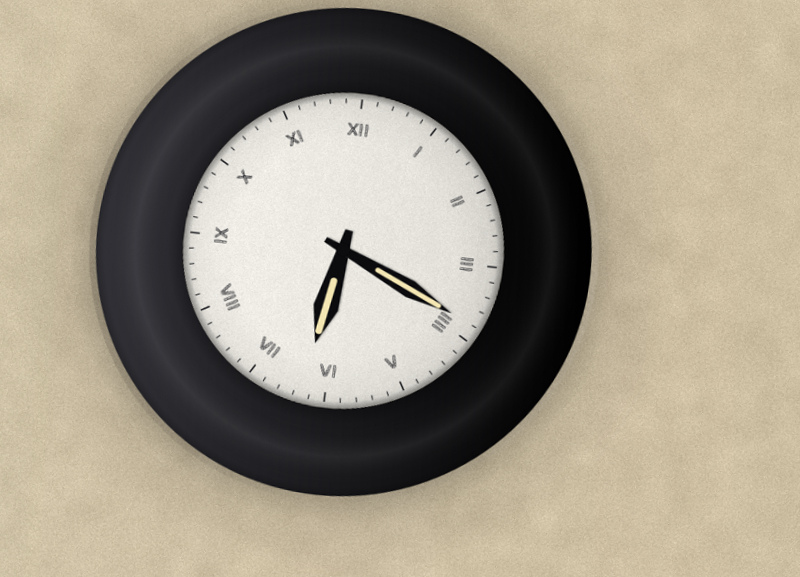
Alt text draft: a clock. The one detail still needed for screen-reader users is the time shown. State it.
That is 6:19
